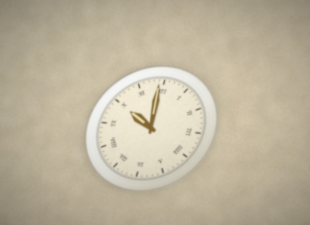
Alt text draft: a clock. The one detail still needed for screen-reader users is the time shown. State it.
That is 9:59
